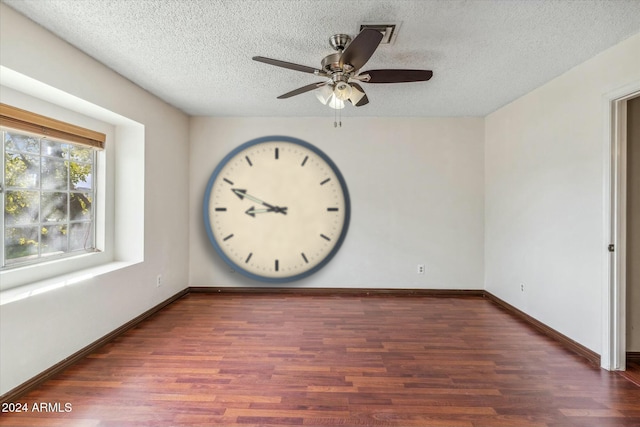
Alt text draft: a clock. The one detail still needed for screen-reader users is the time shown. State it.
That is 8:49
